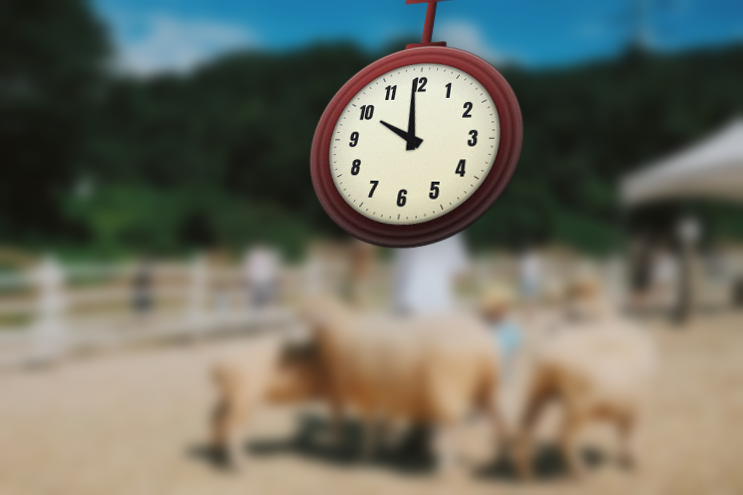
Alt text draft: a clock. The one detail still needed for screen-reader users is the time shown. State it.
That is 9:59
